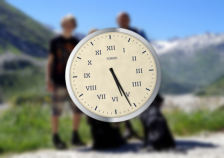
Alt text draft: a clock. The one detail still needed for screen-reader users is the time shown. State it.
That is 5:26
